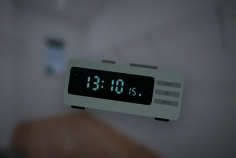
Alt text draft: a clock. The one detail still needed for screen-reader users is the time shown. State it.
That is 13:10:15
